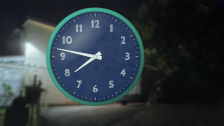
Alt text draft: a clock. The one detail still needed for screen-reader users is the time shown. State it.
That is 7:47
